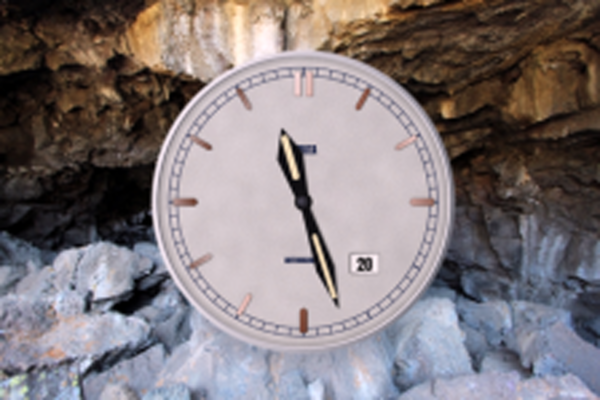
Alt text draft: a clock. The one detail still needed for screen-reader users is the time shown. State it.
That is 11:27
